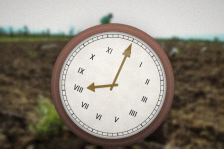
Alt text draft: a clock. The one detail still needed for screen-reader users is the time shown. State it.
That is 8:00
